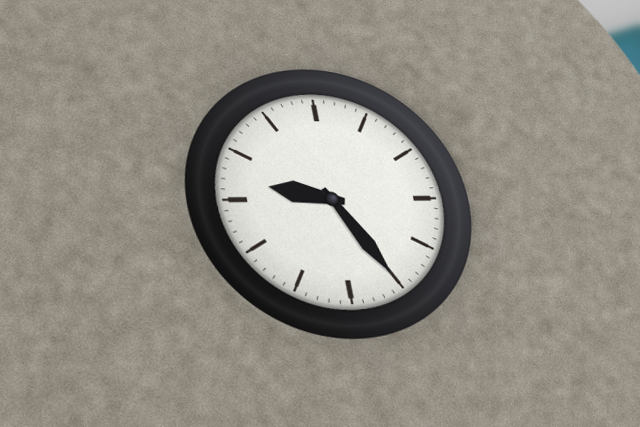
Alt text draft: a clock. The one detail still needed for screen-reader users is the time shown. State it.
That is 9:25
